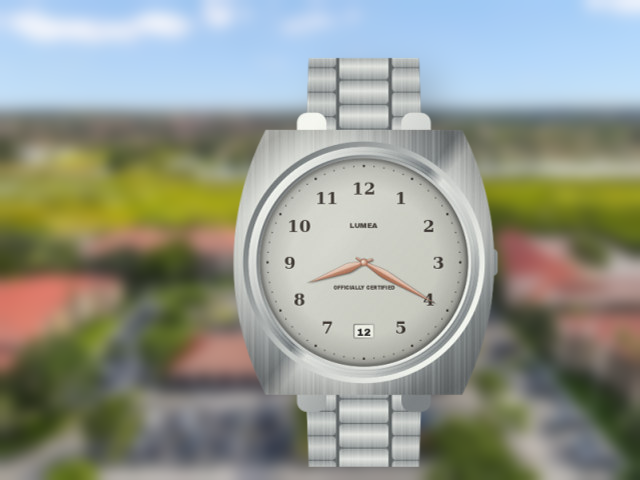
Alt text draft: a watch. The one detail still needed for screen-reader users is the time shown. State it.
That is 8:20
